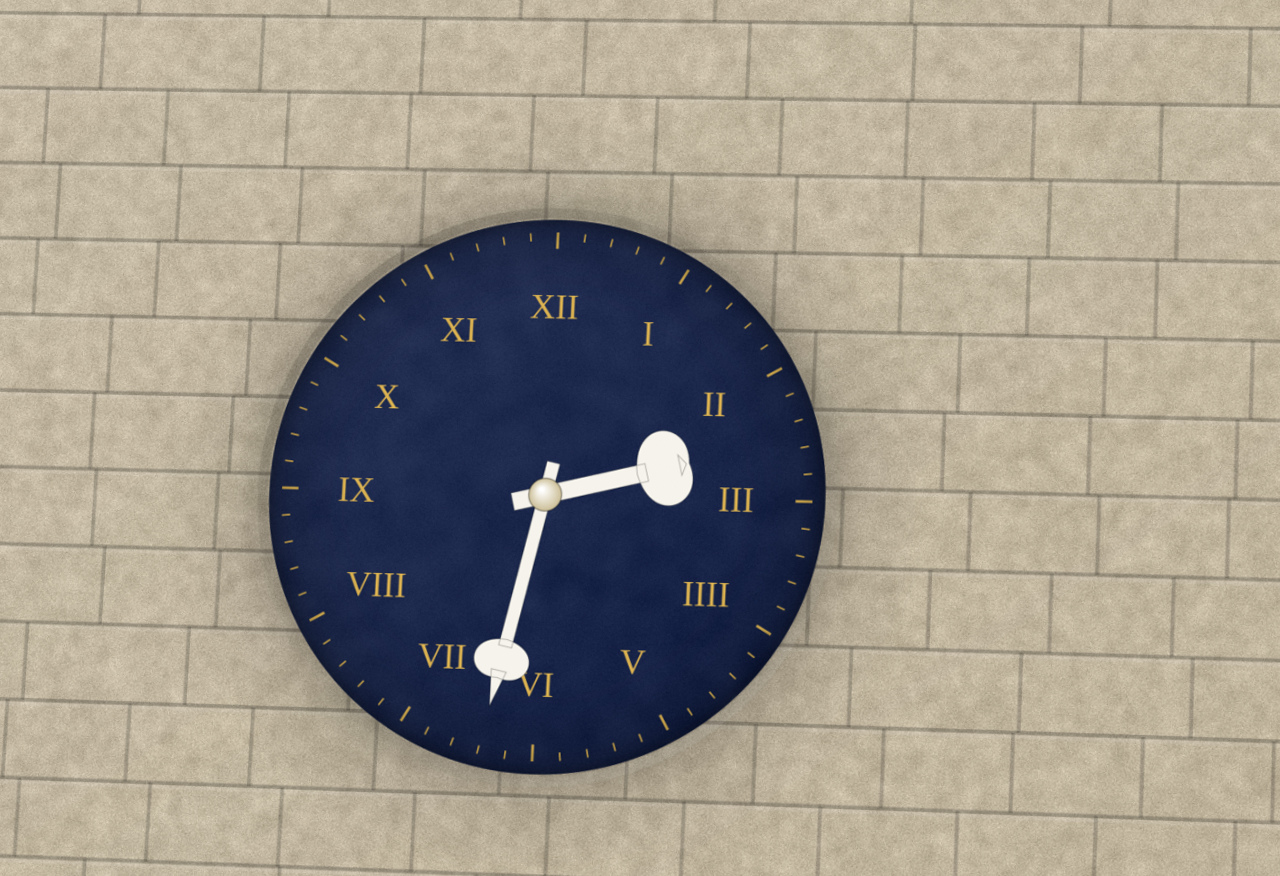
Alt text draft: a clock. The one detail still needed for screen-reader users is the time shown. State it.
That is 2:32
